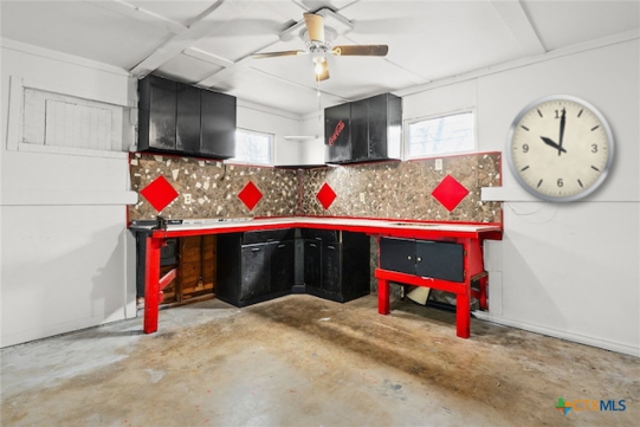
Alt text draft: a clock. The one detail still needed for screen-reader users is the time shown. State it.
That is 10:01
